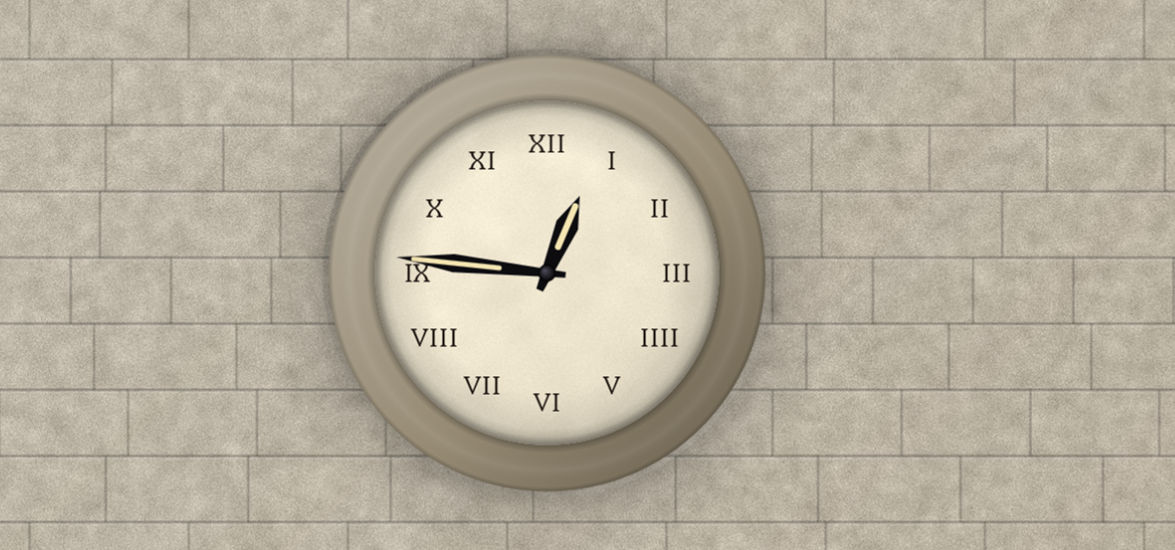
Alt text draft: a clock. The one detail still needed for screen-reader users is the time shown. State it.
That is 12:46
